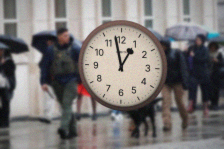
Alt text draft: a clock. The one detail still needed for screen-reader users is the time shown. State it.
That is 12:58
